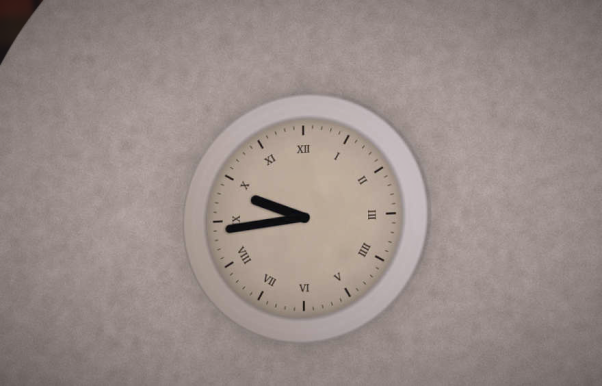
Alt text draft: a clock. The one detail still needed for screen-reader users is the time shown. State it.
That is 9:44
